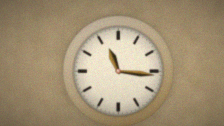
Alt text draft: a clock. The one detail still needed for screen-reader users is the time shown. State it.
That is 11:16
